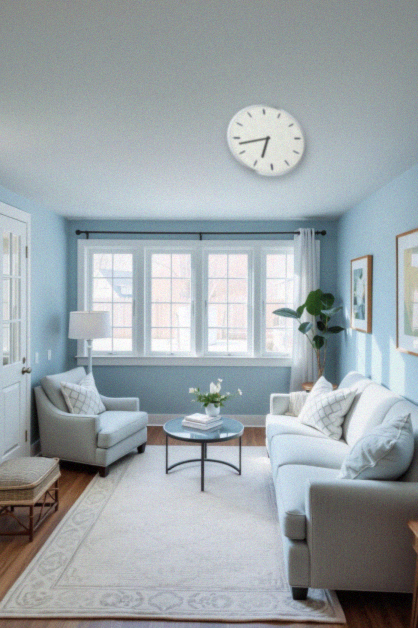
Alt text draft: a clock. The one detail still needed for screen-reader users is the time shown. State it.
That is 6:43
